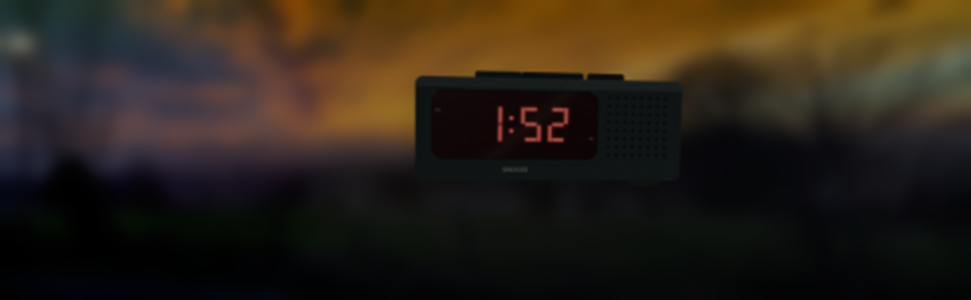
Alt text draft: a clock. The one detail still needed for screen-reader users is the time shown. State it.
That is 1:52
